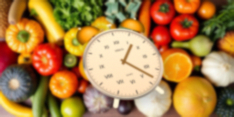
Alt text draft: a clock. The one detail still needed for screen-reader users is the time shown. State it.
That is 1:23
